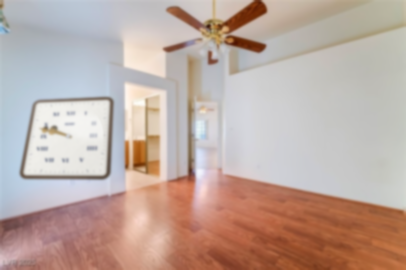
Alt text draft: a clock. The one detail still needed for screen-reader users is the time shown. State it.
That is 9:48
